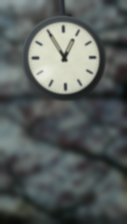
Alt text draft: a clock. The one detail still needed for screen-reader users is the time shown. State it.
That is 12:55
